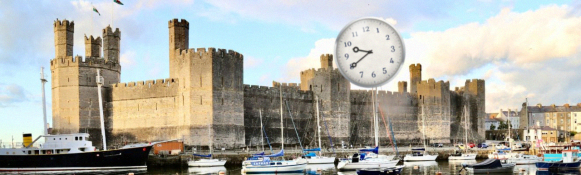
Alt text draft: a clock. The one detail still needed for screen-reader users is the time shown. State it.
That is 9:40
